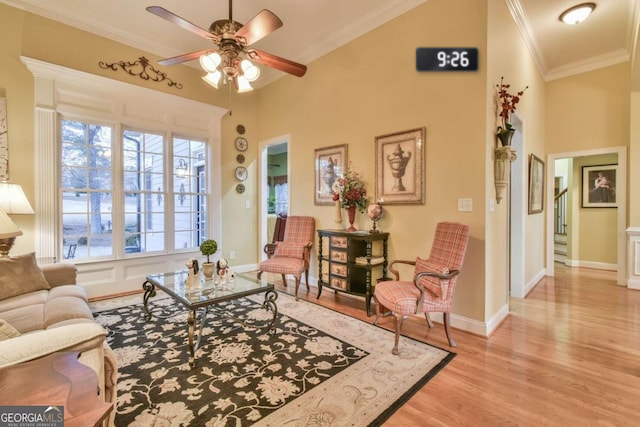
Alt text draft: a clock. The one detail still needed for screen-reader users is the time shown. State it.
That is 9:26
